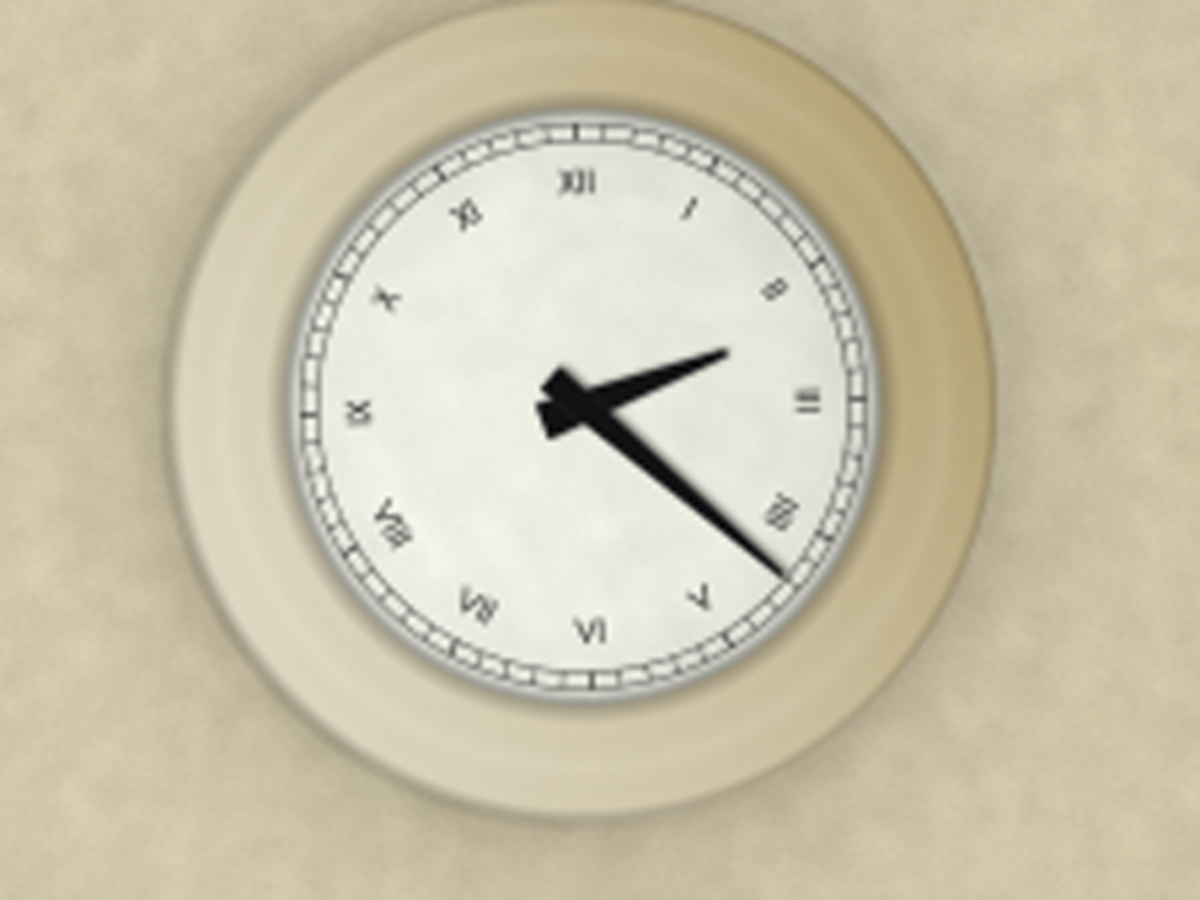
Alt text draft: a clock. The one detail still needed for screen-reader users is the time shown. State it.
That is 2:22
